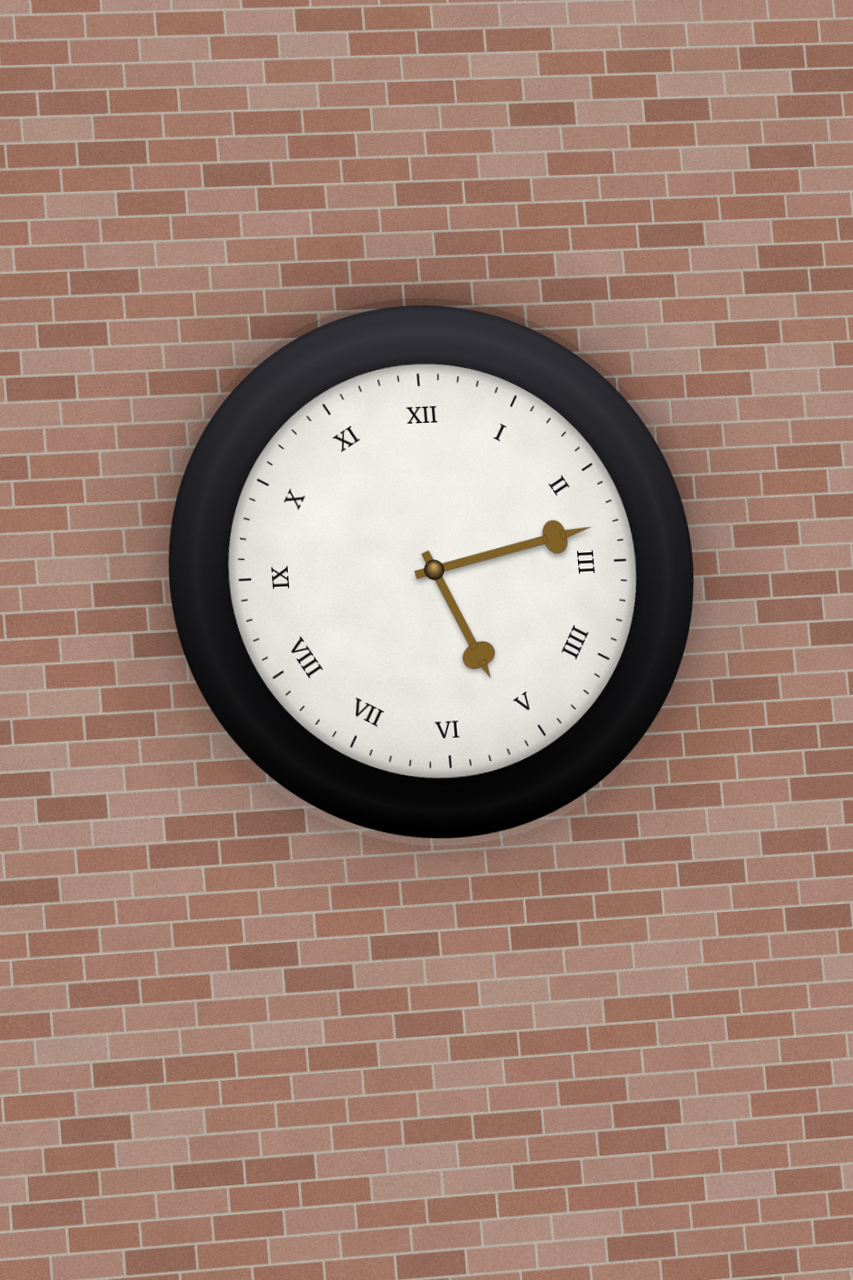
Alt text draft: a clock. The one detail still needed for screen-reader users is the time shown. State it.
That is 5:13
